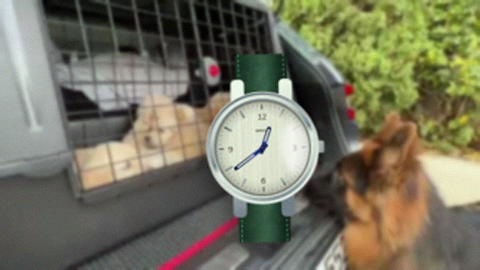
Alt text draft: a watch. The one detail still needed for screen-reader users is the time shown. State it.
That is 12:39
